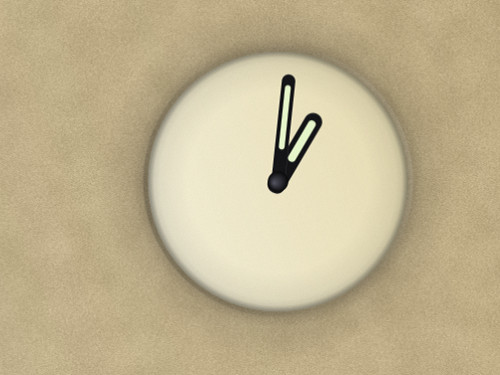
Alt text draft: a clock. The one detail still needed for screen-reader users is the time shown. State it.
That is 1:01
